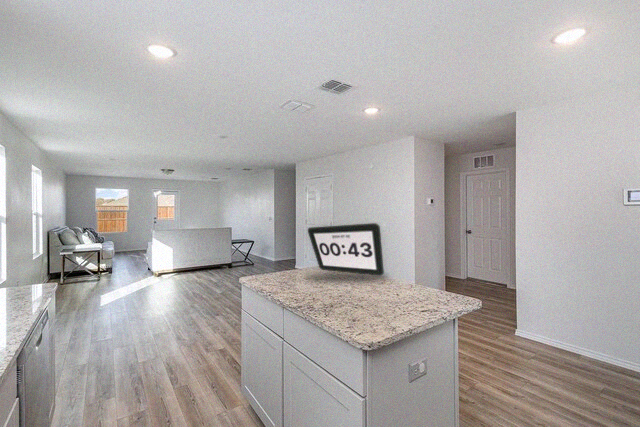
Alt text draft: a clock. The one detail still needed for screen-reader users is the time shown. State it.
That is 0:43
